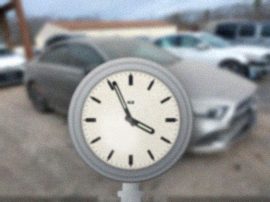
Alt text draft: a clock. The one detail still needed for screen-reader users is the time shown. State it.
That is 3:56
